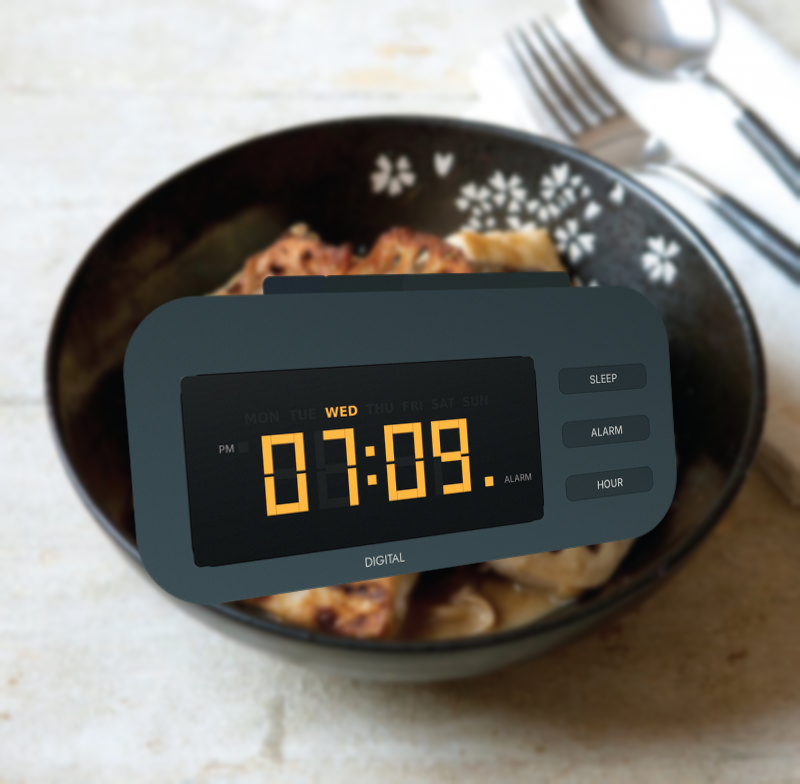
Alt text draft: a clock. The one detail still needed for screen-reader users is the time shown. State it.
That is 7:09
